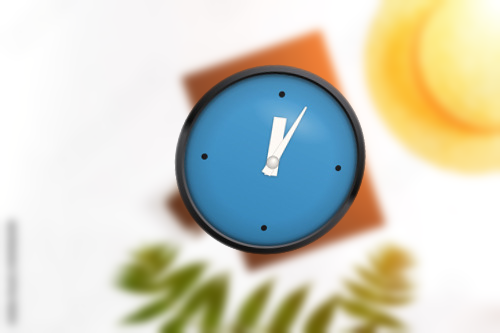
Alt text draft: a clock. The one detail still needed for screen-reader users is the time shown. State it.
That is 12:04
